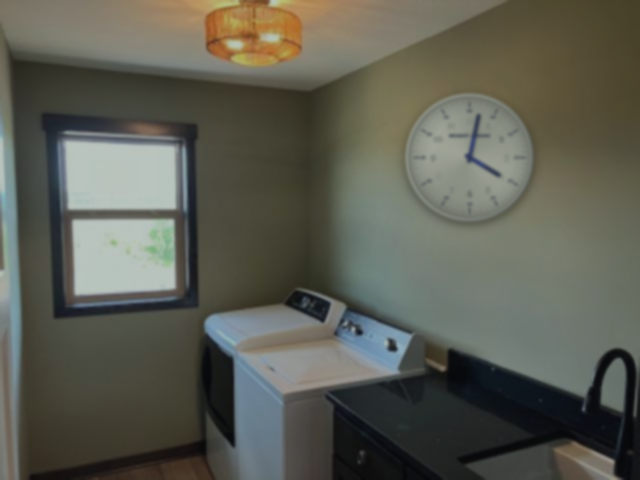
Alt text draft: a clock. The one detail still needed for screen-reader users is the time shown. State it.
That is 4:02
